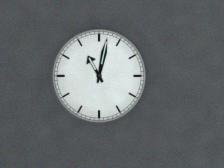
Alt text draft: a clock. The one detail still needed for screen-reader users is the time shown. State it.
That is 11:02
